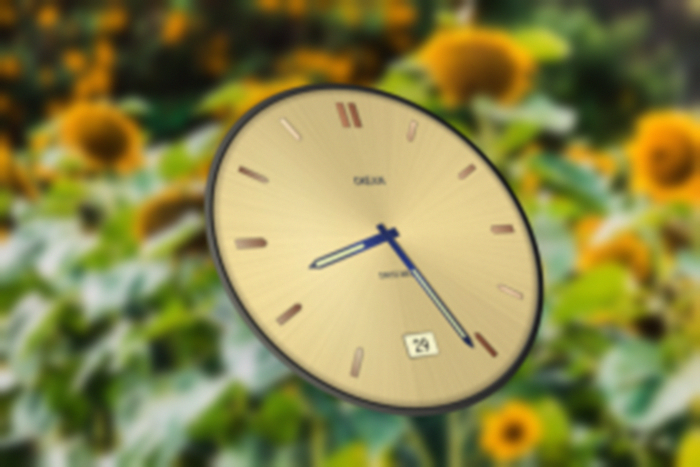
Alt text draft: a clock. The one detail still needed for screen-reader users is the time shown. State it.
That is 8:26
